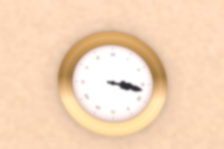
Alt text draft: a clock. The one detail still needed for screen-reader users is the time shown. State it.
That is 3:17
